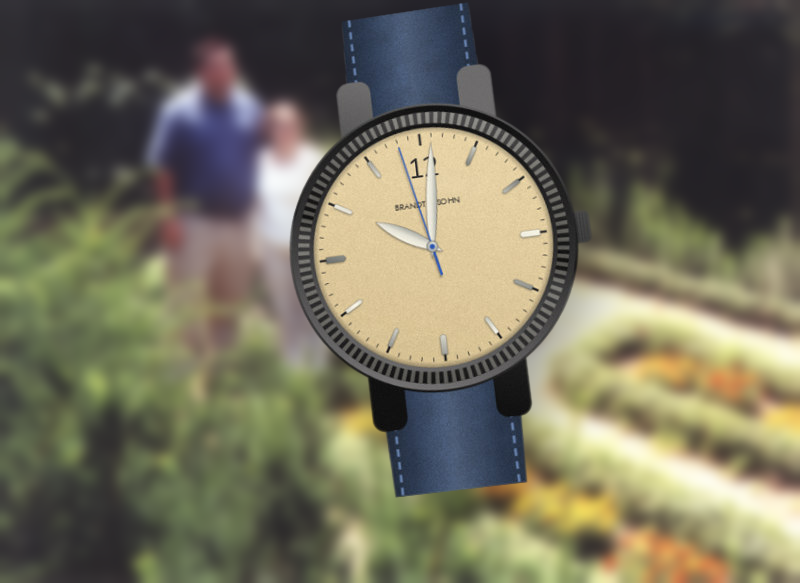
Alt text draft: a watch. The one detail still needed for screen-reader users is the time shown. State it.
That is 10:00:58
